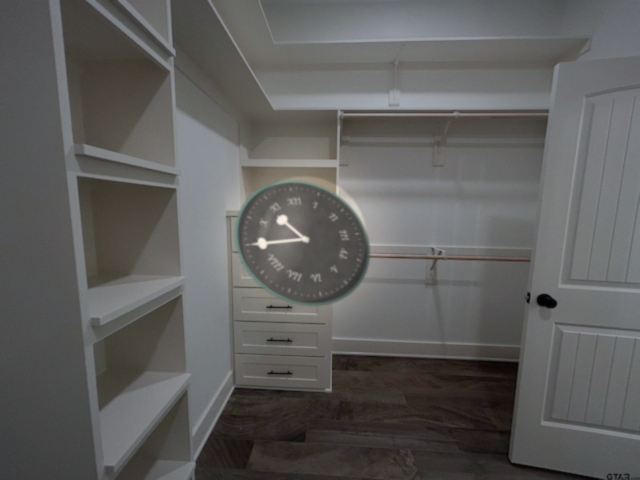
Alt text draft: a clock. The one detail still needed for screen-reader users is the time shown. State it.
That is 10:45
